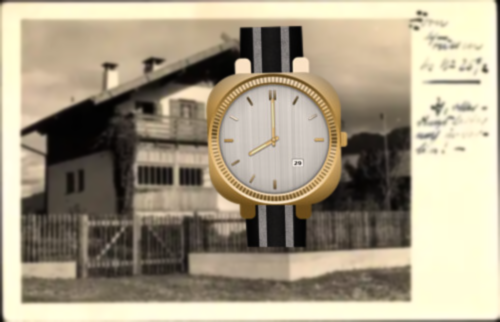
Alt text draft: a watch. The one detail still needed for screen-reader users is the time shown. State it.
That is 8:00
